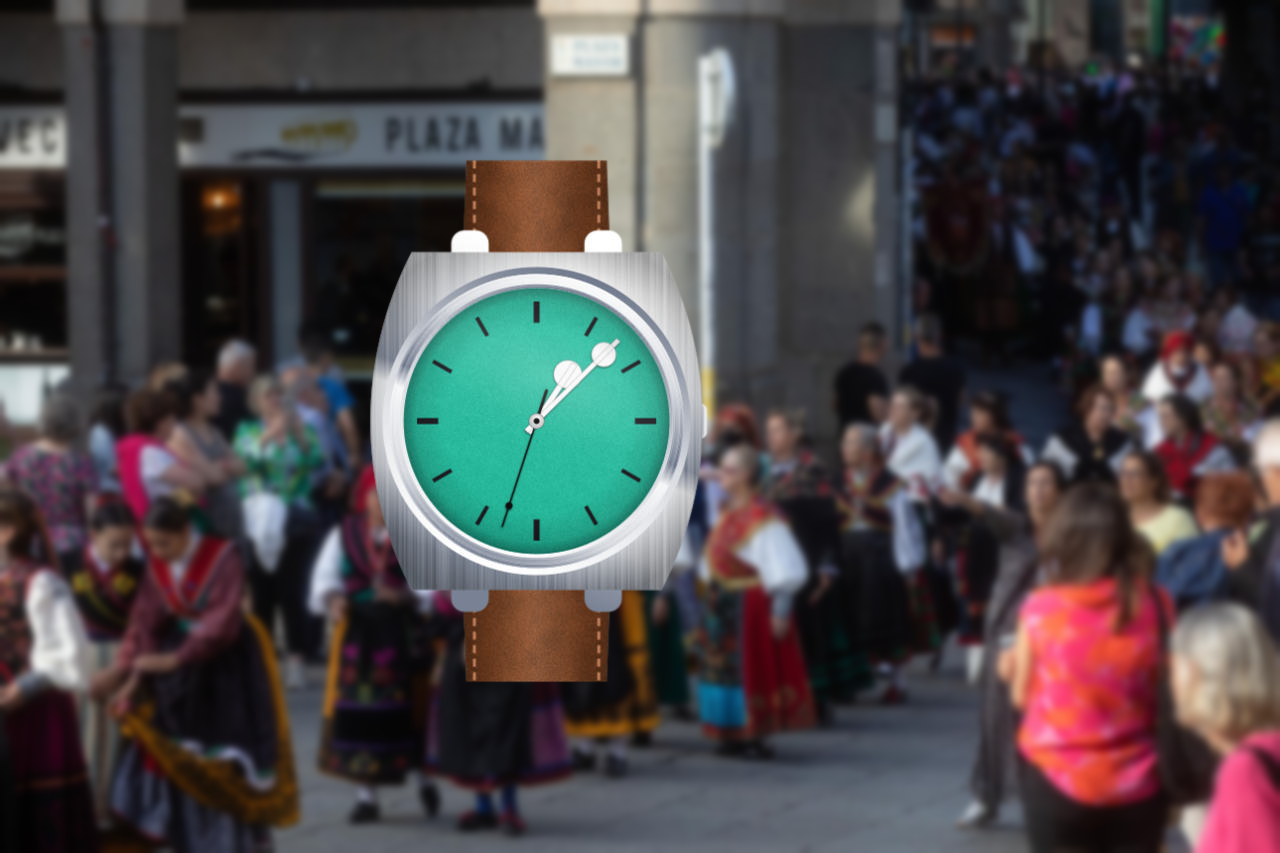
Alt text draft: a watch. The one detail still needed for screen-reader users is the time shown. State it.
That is 1:07:33
